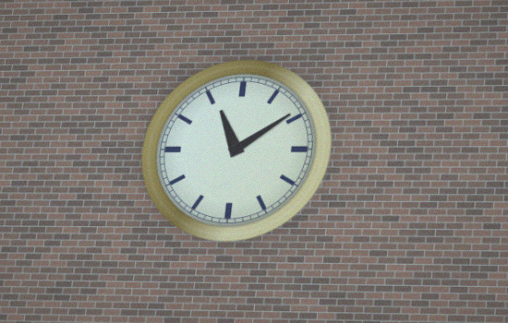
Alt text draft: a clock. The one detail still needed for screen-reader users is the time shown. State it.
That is 11:09
